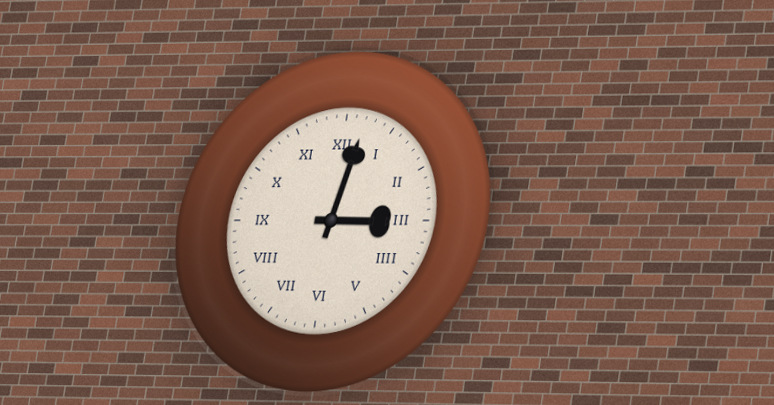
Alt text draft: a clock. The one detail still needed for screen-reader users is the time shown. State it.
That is 3:02
